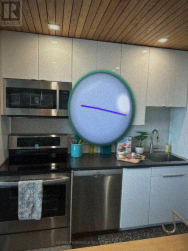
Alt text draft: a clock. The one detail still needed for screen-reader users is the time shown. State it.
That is 9:17
